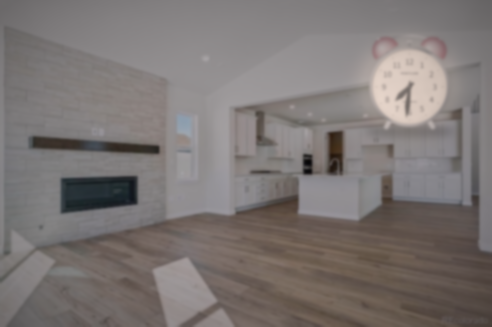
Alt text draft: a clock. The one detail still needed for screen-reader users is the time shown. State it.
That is 7:31
